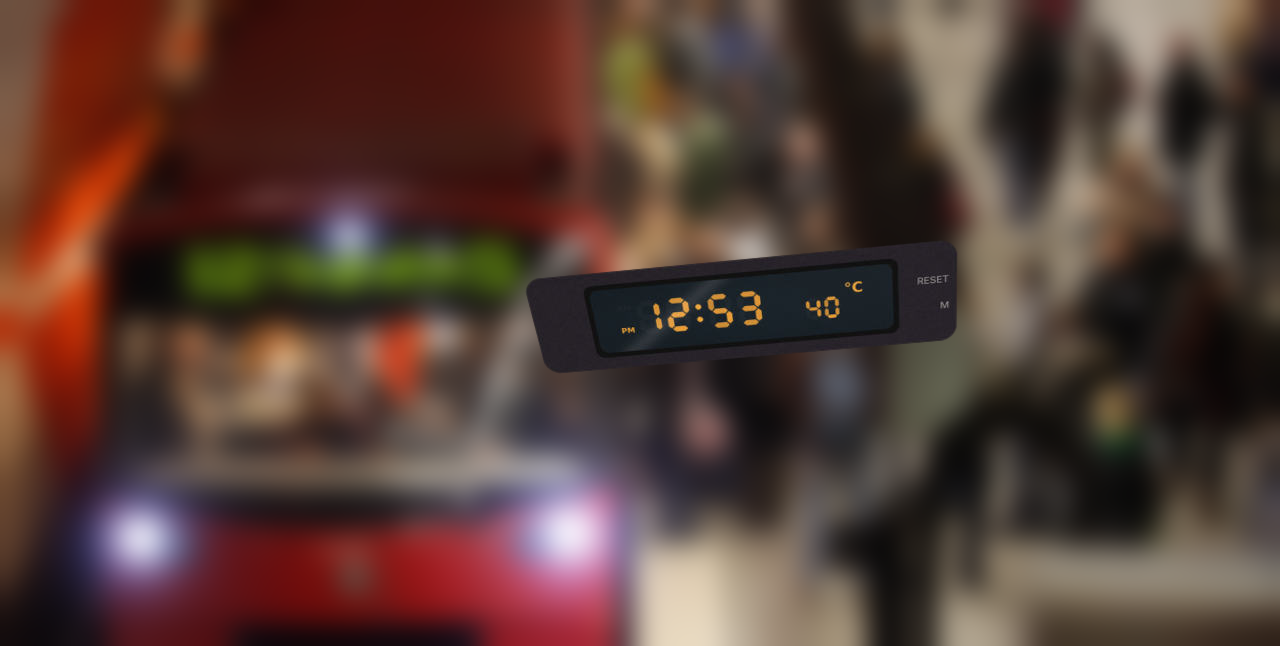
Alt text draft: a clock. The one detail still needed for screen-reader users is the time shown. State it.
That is 12:53
